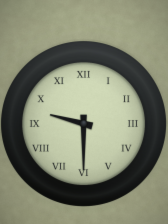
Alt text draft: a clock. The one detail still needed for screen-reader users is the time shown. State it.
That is 9:30
